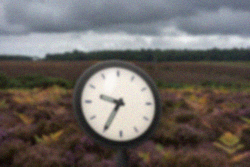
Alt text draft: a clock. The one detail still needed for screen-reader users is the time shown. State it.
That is 9:35
